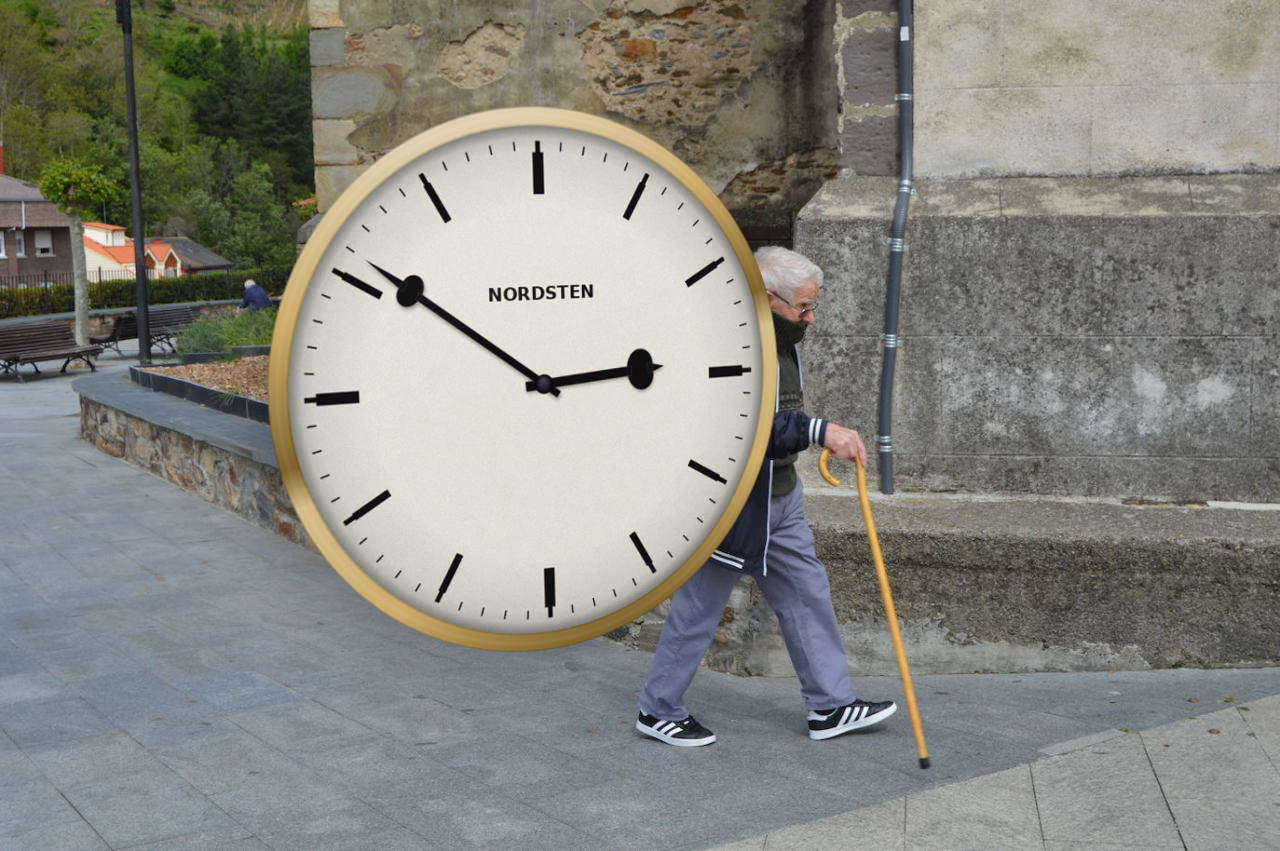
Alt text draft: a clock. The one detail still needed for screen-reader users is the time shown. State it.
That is 2:51
